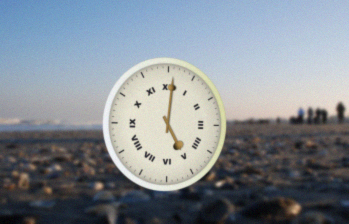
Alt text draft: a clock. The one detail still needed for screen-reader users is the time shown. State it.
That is 5:01
